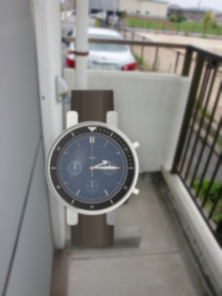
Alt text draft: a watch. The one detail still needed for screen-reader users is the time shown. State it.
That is 2:15
